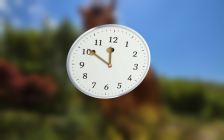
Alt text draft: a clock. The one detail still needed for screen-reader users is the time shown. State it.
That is 11:51
